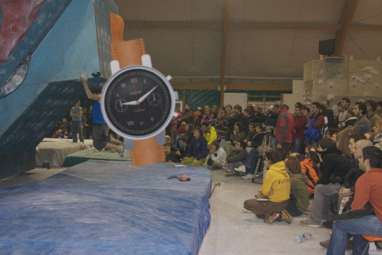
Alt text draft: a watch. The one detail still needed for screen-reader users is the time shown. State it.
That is 9:10
